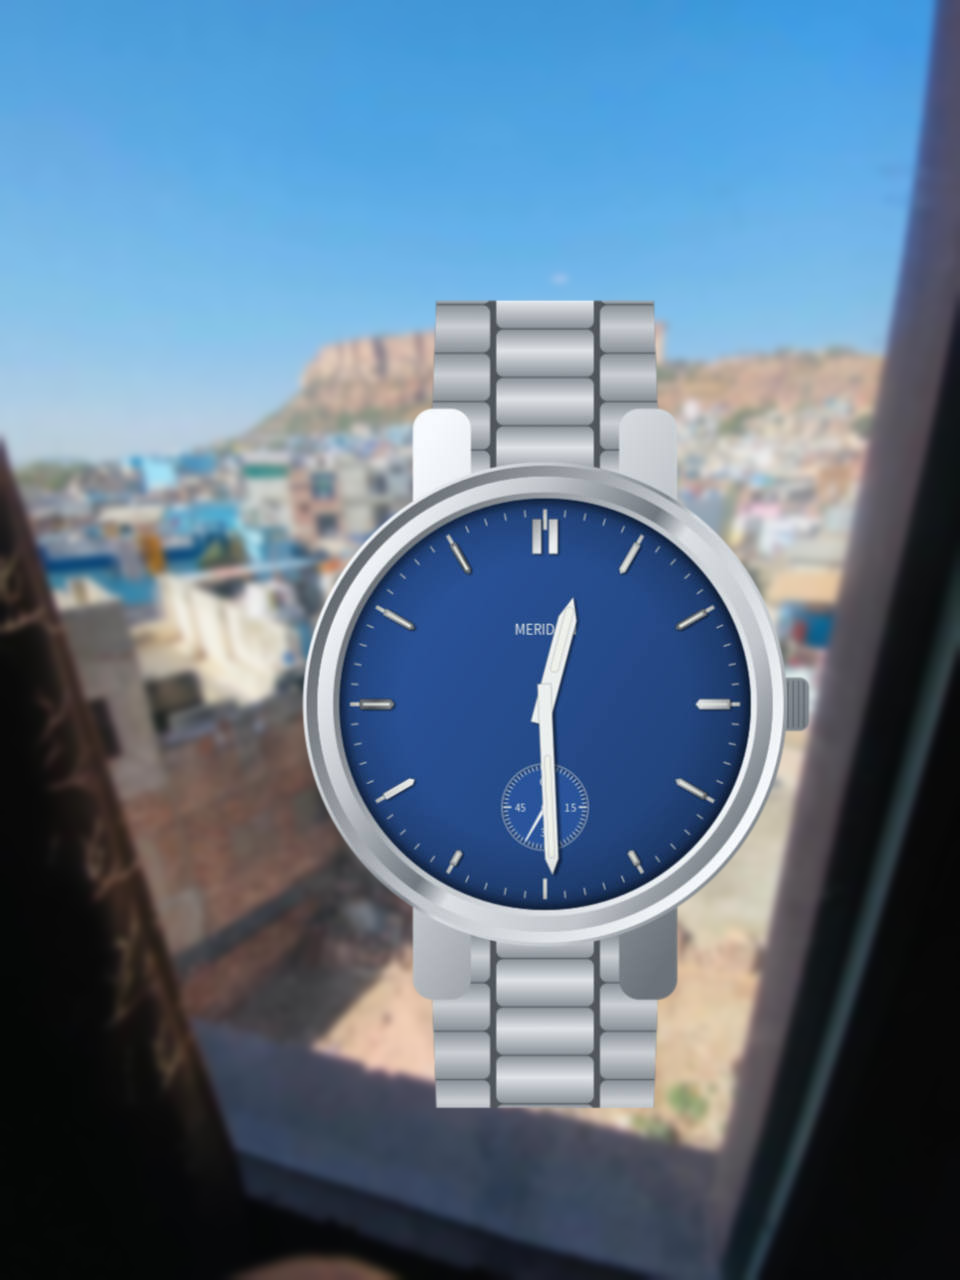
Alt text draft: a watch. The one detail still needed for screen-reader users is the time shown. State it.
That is 12:29:35
